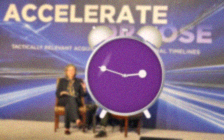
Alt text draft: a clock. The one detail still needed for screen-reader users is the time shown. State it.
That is 2:48
